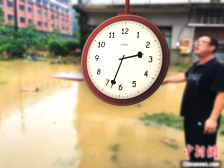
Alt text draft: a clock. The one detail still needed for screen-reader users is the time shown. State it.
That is 2:33
